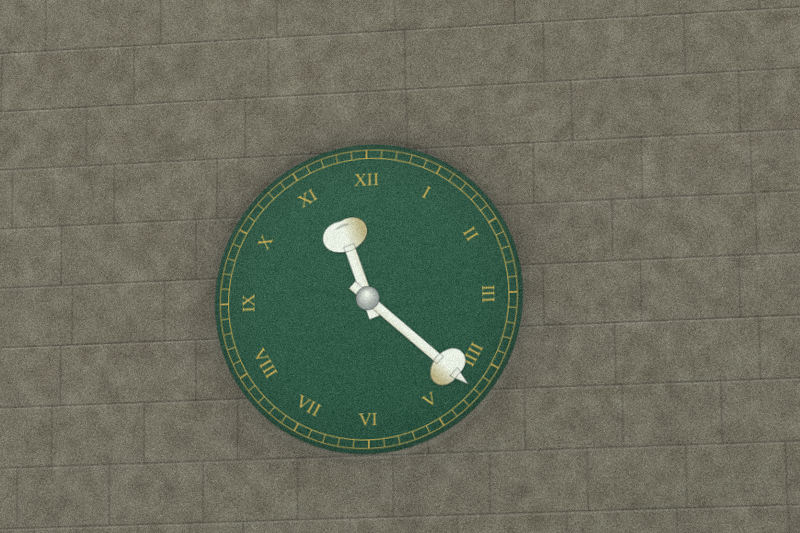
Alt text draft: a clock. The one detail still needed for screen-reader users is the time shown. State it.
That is 11:22
